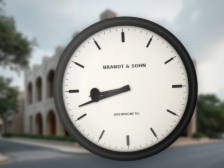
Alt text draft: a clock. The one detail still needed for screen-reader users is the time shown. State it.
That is 8:42
